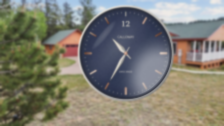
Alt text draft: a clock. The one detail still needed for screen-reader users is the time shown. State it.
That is 10:35
